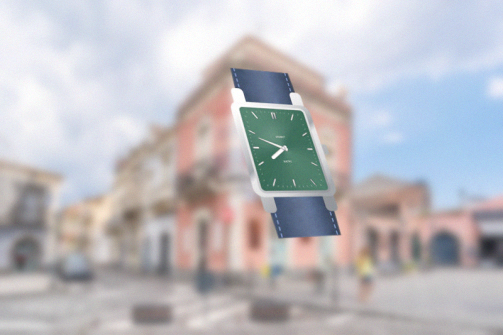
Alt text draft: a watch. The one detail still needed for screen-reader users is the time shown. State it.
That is 7:49
